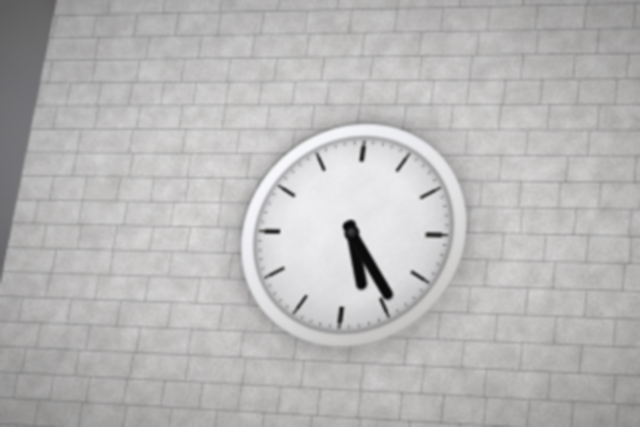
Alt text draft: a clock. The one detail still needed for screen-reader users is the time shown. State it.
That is 5:24
